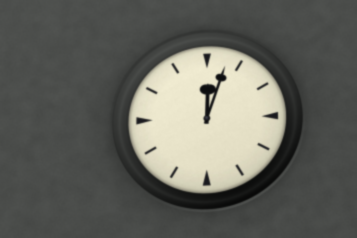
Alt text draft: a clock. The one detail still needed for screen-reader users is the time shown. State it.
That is 12:03
